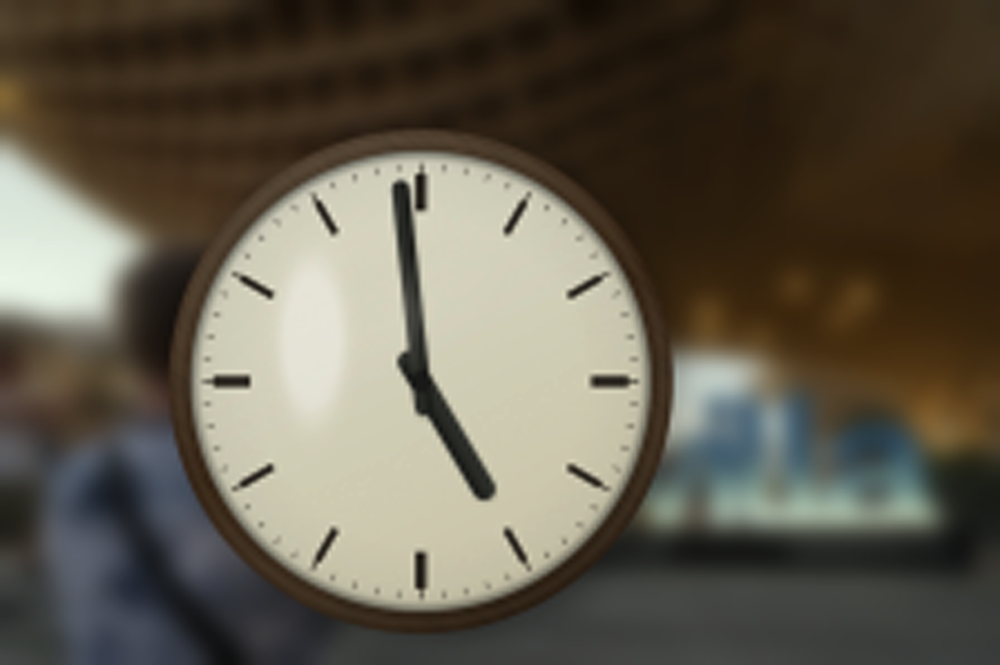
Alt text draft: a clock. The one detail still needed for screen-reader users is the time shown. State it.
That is 4:59
